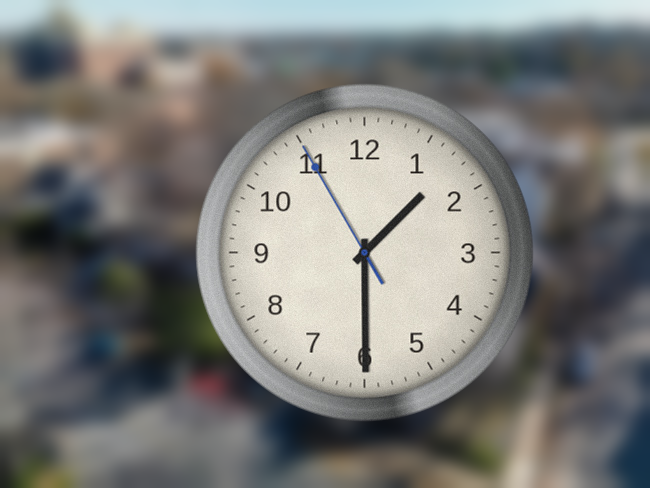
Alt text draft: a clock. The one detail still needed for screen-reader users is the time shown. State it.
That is 1:29:55
